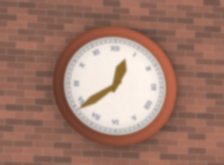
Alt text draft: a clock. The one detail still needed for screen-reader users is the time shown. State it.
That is 12:39
